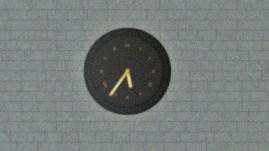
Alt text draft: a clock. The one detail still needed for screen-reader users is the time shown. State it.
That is 5:36
